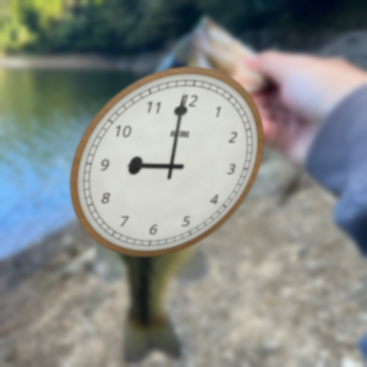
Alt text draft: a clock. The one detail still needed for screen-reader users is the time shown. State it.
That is 8:59
